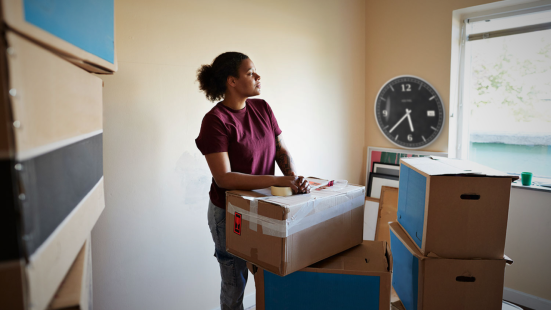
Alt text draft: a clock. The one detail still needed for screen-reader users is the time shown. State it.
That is 5:38
